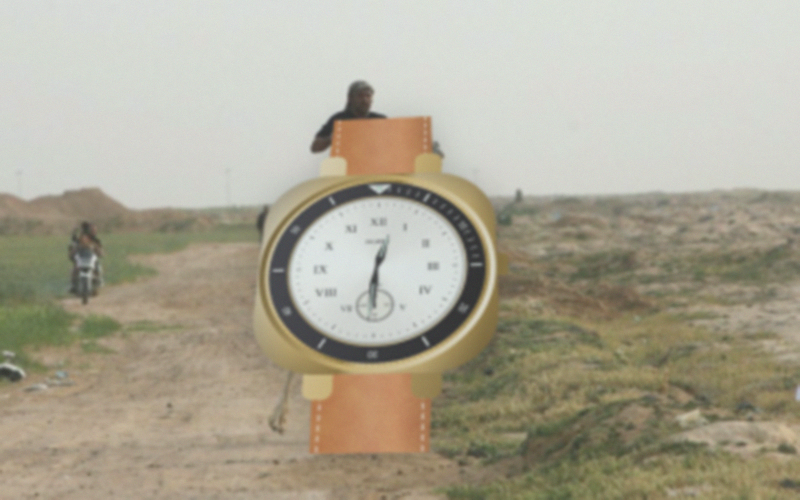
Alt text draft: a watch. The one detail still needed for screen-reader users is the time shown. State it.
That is 12:31
